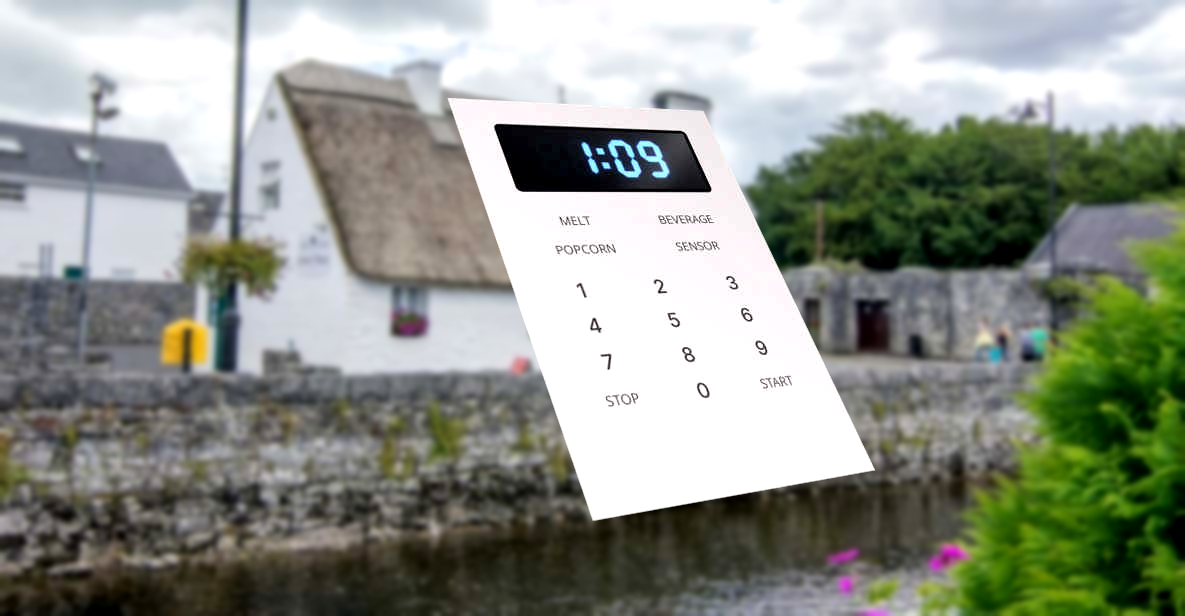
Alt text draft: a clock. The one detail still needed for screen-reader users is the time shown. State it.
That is 1:09
